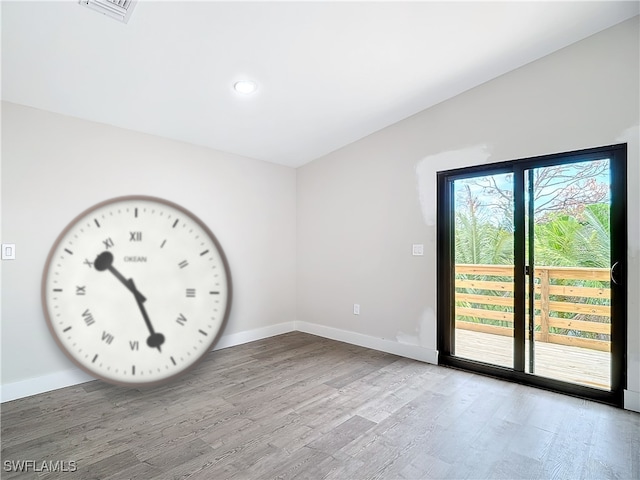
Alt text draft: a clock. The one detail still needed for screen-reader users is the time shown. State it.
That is 10:26
